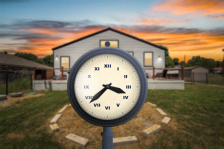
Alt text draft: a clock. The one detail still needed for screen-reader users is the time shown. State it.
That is 3:38
